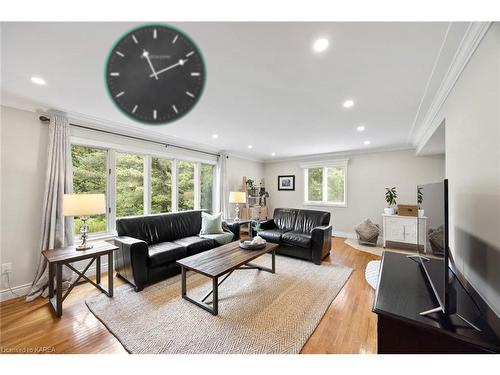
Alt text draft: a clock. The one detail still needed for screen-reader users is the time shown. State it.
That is 11:11
